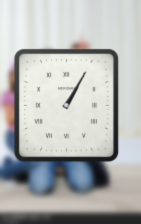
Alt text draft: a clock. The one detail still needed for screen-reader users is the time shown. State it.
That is 1:05
